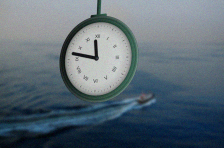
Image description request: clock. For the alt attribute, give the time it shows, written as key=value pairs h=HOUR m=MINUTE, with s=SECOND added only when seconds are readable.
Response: h=11 m=47
